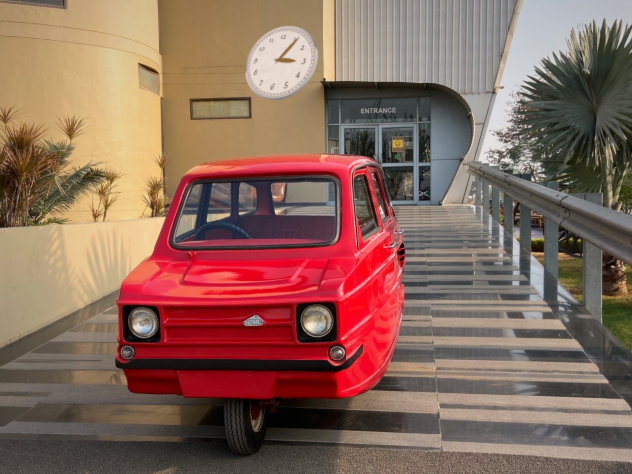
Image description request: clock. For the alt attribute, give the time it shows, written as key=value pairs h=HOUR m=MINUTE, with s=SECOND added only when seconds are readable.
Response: h=3 m=6
